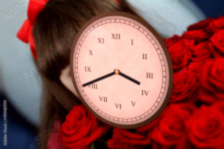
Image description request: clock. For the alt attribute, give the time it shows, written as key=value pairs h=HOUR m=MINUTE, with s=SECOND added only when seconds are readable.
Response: h=3 m=41
